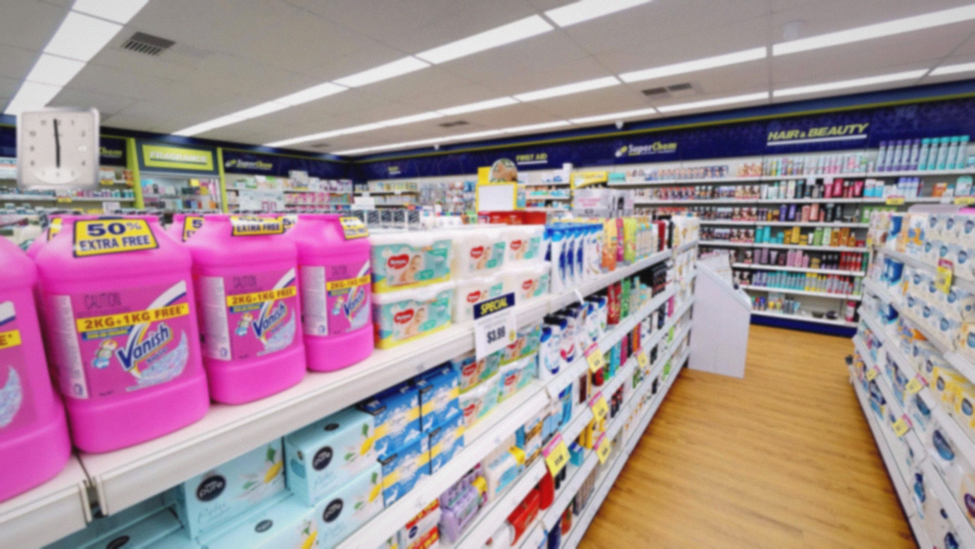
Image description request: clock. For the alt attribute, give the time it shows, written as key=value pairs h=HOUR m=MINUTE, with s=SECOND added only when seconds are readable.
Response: h=5 m=59
